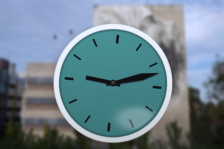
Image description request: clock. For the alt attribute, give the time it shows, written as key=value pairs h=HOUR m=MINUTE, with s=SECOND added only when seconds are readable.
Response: h=9 m=12
